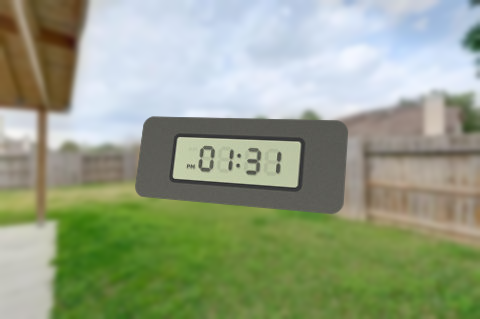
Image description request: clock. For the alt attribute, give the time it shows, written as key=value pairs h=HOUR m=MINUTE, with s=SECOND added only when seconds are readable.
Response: h=1 m=31
